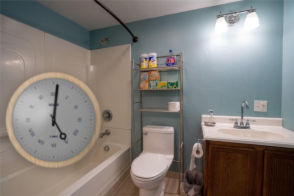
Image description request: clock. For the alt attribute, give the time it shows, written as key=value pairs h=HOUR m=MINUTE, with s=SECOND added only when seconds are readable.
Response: h=5 m=1
